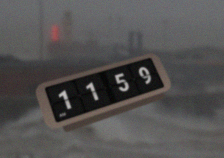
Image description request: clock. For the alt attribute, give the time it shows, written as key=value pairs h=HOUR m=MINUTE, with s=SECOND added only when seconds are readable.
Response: h=11 m=59
